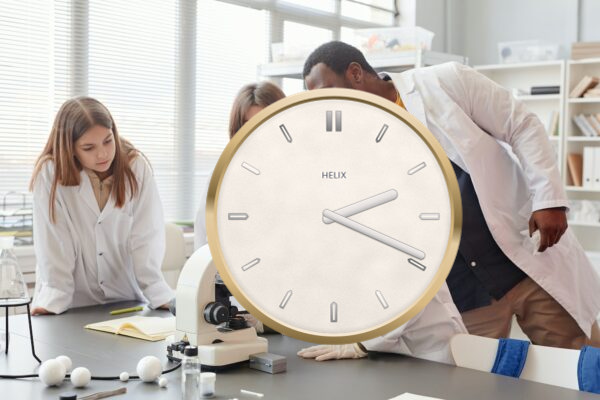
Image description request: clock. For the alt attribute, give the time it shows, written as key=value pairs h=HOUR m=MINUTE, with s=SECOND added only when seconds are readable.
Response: h=2 m=19
